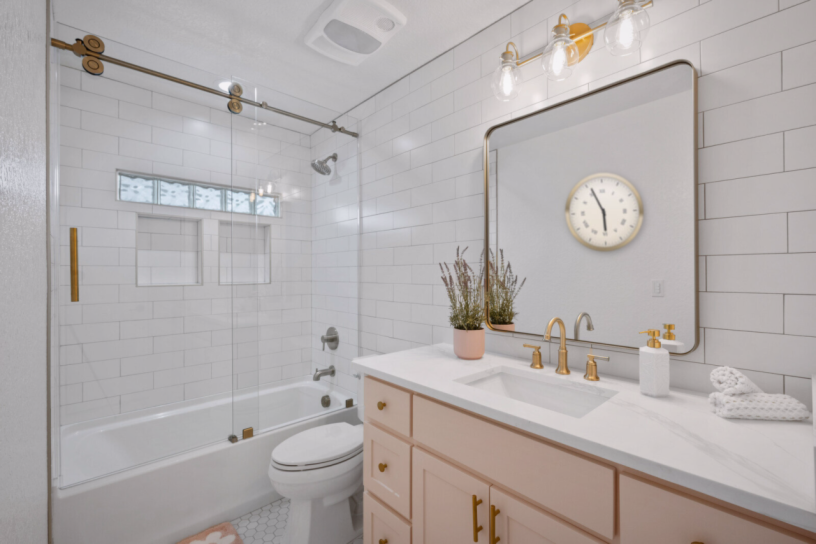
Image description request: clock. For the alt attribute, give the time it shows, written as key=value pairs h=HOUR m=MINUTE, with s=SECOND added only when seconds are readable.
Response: h=5 m=56
